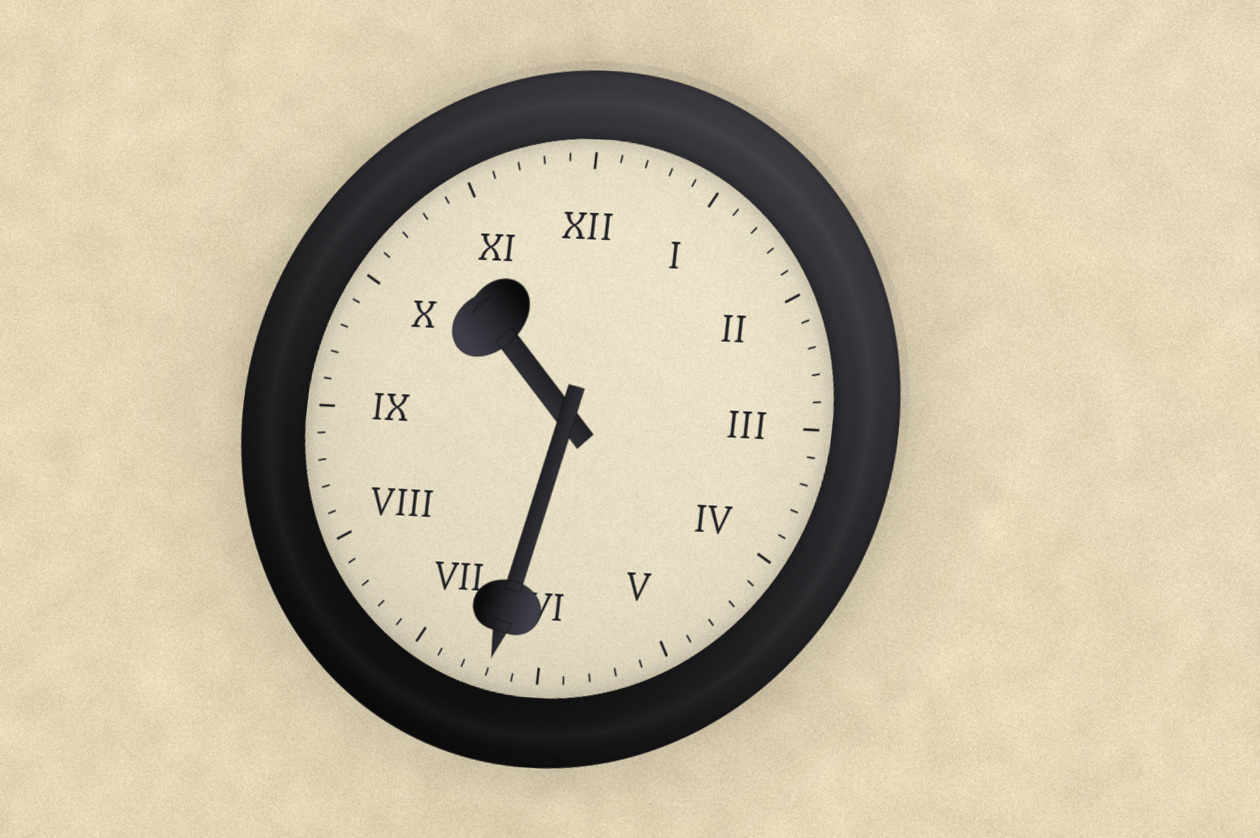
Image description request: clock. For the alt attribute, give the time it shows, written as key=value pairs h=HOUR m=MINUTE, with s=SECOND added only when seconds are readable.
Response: h=10 m=32
